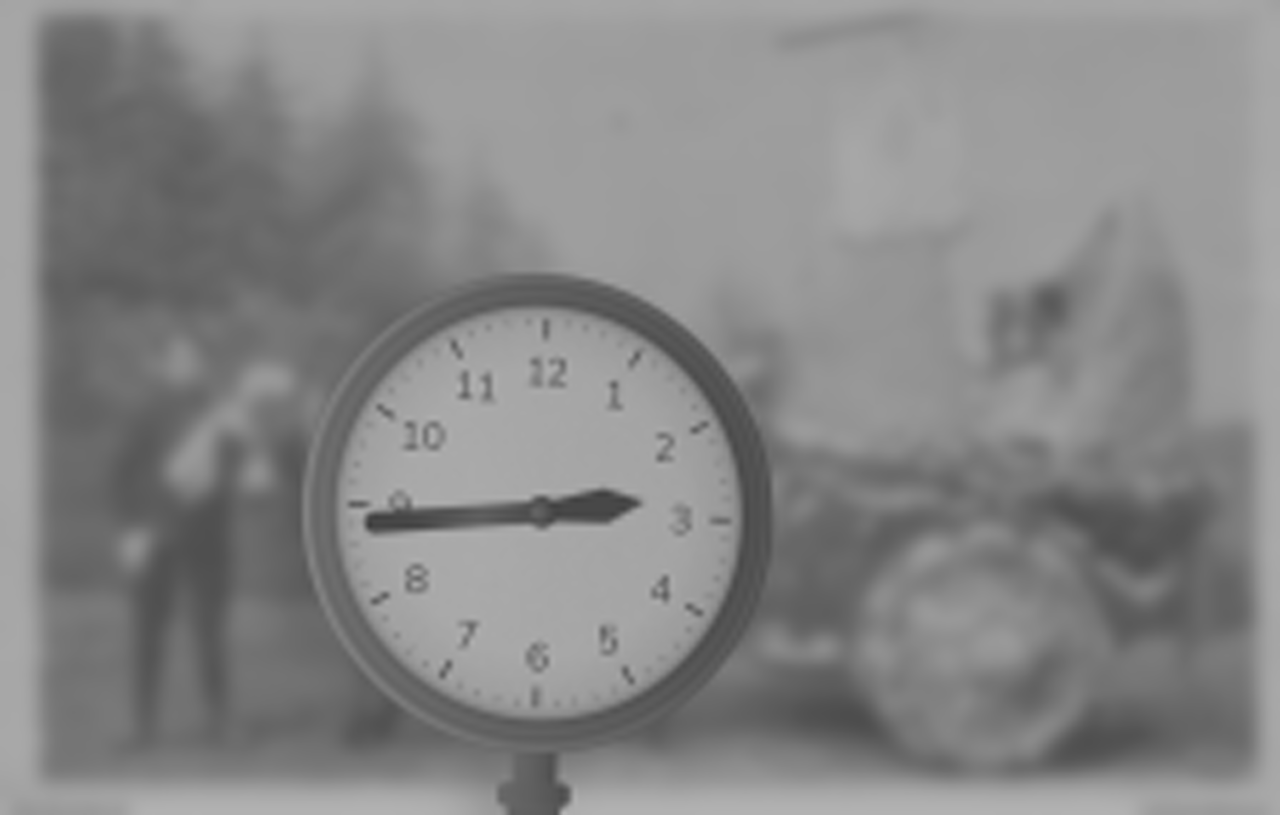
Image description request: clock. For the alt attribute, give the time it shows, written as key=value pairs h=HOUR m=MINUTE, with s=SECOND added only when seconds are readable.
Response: h=2 m=44
